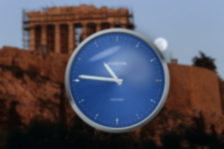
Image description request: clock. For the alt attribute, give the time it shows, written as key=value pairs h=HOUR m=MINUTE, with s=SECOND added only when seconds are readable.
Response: h=10 m=46
